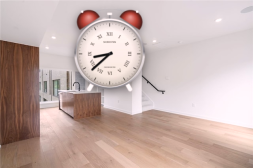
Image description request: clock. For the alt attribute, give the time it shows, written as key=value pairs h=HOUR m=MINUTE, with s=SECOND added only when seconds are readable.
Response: h=8 m=38
